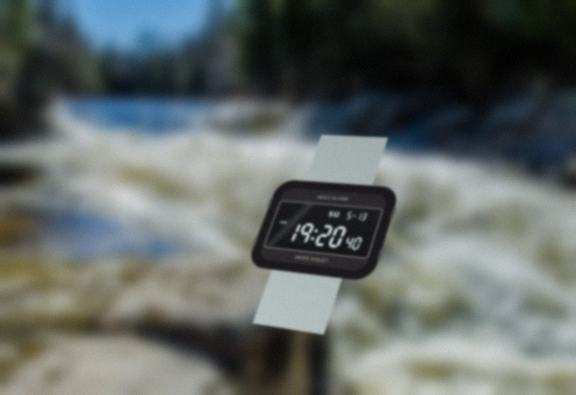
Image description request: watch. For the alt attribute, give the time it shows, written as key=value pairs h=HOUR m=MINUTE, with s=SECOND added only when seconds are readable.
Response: h=19 m=20 s=40
